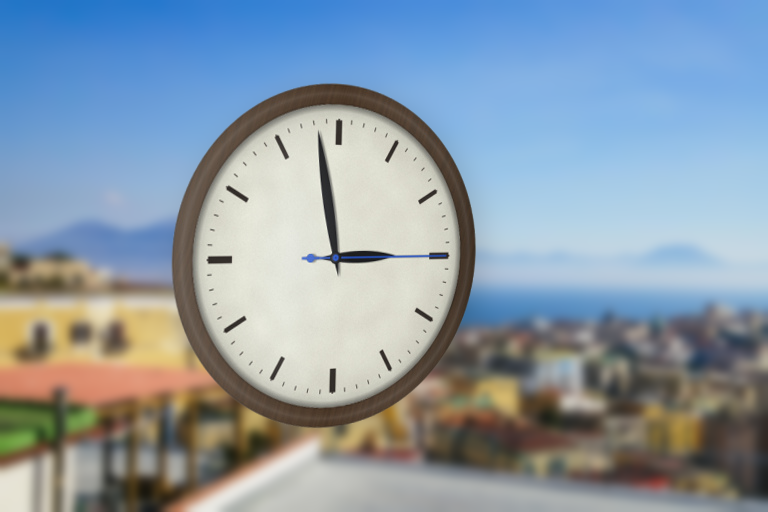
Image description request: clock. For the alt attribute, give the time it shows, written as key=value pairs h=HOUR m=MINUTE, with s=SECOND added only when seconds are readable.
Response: h=2 m=58 s=15
